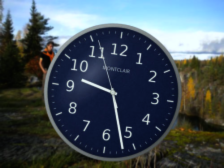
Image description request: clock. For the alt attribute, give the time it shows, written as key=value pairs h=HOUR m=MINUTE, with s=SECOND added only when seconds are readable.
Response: h=9 m=26 s=56
